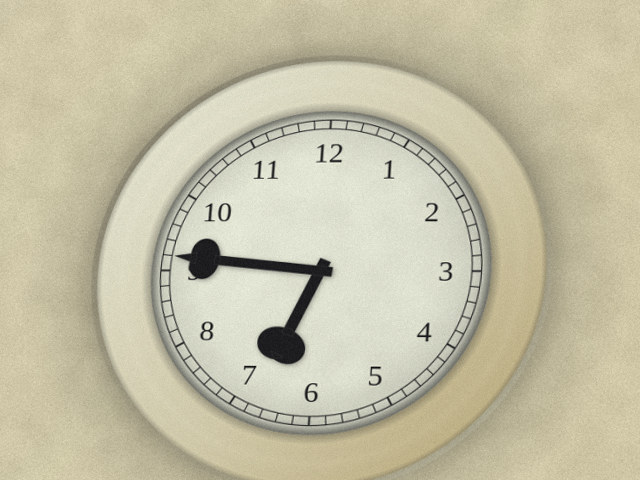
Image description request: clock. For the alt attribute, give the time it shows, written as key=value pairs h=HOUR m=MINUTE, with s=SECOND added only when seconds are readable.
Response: h=6 m=46
